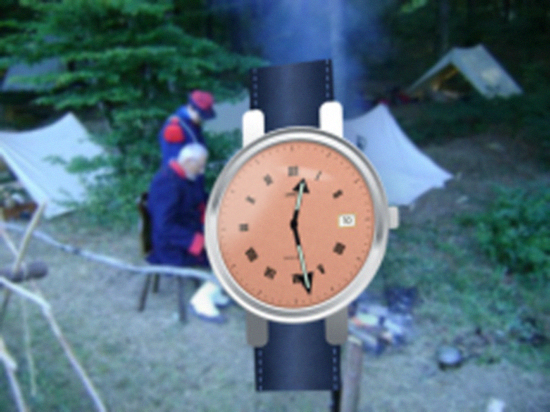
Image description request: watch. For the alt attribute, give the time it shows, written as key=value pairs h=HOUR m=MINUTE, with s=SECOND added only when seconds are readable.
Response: h=12 m=28
